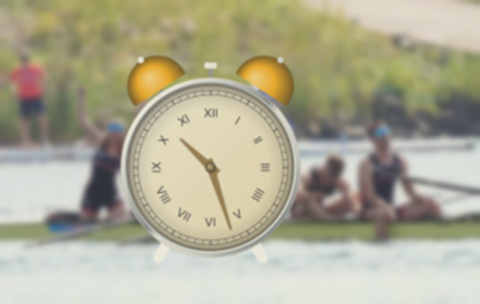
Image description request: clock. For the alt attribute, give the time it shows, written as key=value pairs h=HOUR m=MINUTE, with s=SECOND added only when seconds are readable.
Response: h=10 m=27
